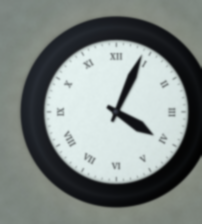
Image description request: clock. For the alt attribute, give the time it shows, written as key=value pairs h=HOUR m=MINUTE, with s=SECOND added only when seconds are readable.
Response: h=4 m=4
